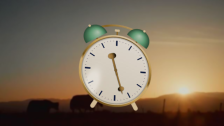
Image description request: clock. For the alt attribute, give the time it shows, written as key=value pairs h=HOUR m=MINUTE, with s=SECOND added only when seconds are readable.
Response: h=11 m=27
